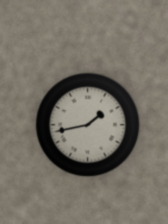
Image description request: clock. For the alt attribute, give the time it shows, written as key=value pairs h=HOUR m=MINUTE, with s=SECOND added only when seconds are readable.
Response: h=1 m=43
